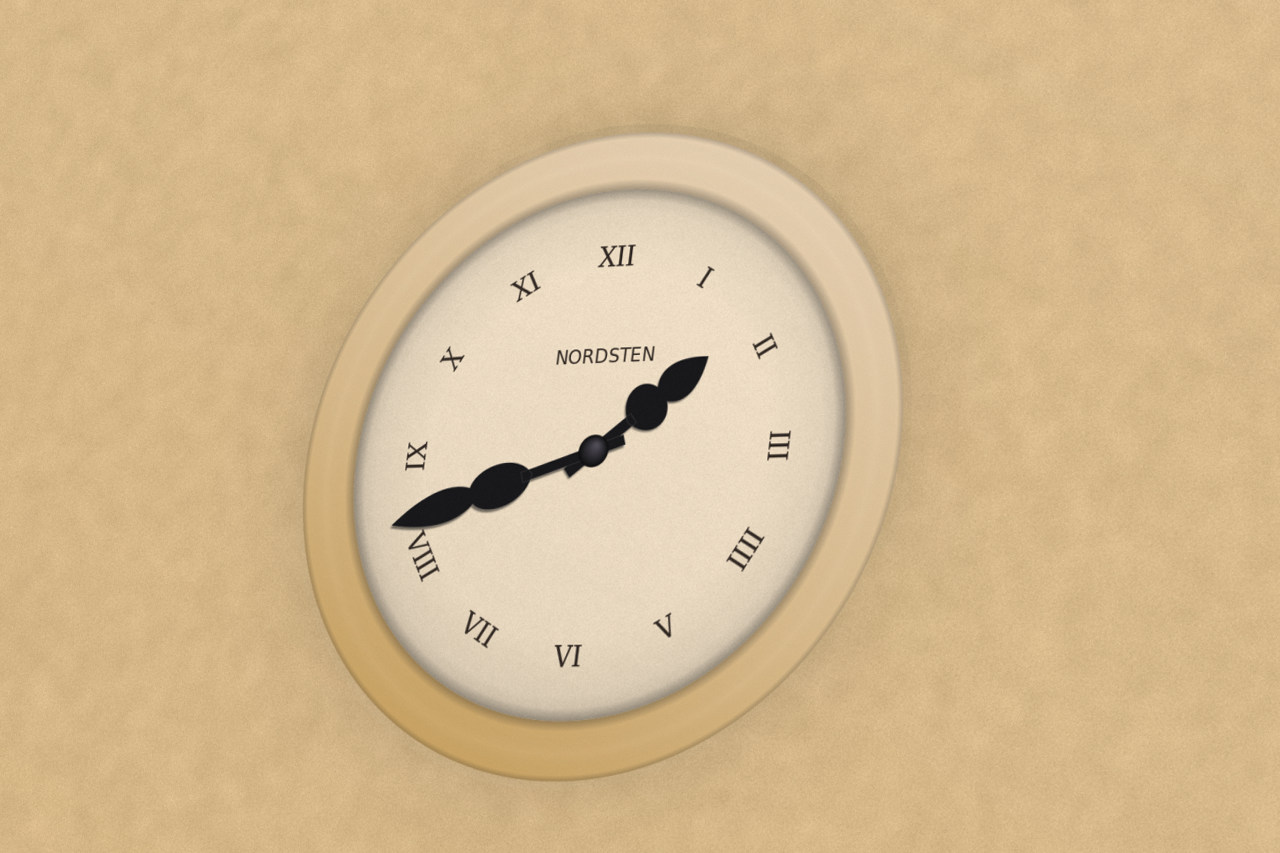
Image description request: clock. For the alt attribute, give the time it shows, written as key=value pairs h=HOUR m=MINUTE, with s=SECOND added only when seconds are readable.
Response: h=1 m=42
